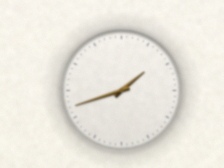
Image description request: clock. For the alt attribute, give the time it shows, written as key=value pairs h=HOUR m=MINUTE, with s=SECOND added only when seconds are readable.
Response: h=1 m=42
